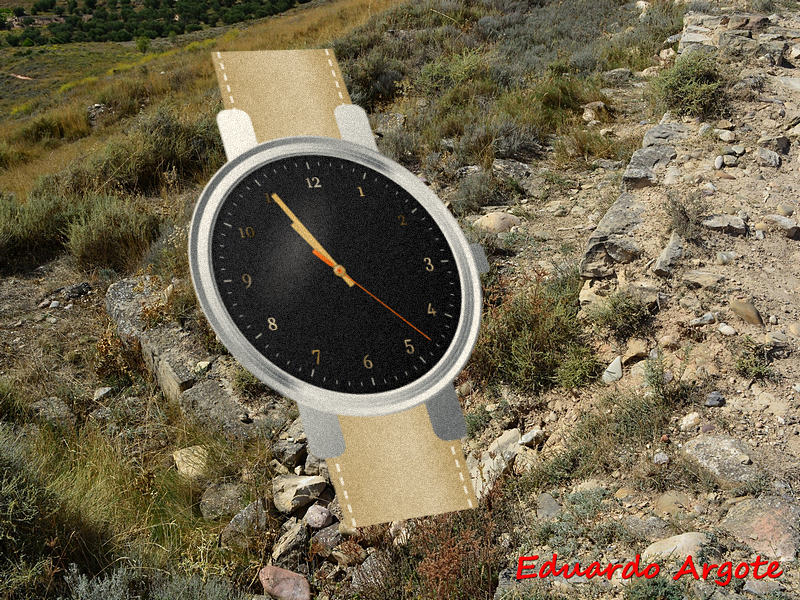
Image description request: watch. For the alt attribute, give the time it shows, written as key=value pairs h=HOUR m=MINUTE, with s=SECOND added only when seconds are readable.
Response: h=10 m=55 s=23
